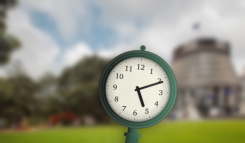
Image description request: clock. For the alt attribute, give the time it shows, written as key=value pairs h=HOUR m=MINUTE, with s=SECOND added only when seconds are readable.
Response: h=5 m=11
